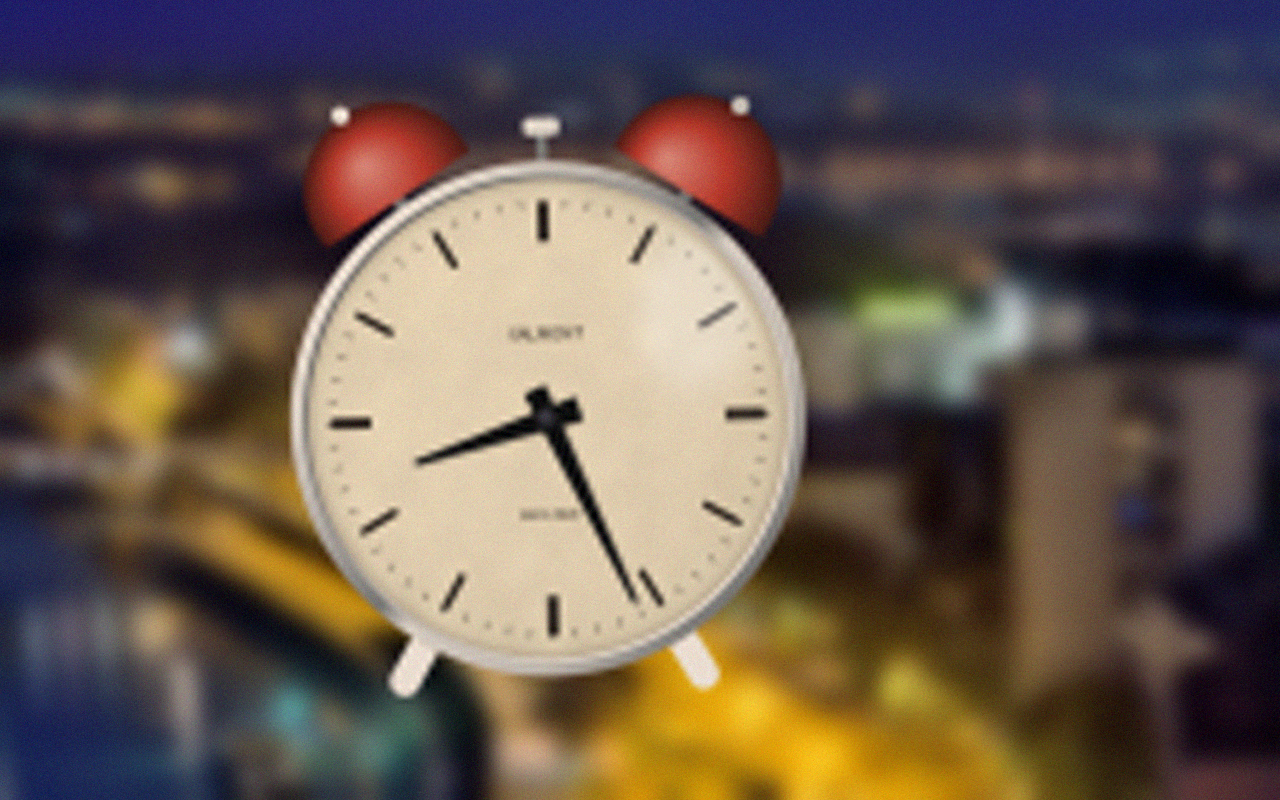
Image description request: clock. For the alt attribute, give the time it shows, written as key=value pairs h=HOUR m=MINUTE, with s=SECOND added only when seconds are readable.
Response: h=8 m=26
